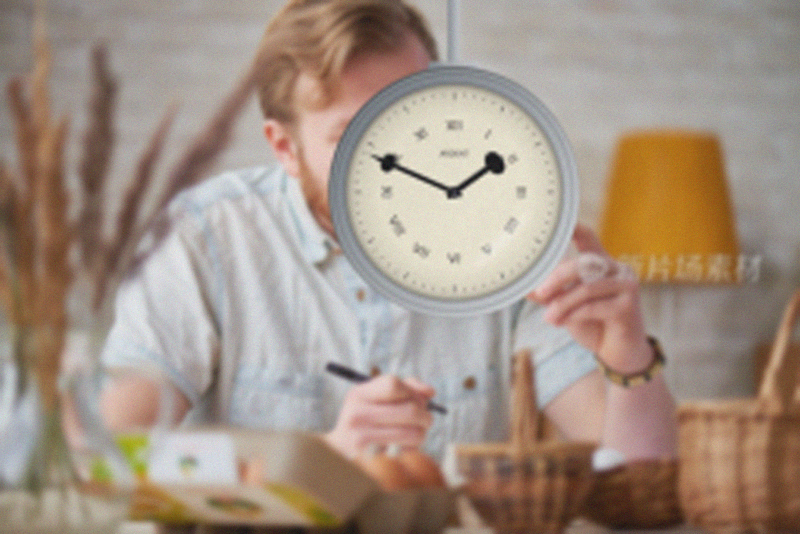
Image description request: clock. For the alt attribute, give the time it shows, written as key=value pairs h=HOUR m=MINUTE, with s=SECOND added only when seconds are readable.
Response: h=1 m=49
